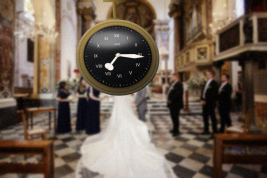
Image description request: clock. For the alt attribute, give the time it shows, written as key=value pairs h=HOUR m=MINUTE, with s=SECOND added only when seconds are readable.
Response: h=7 m=16
